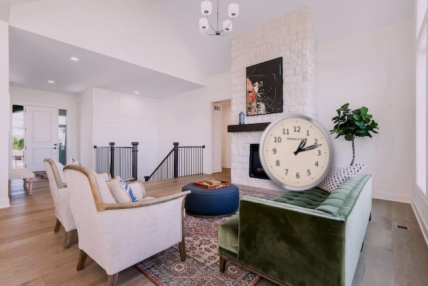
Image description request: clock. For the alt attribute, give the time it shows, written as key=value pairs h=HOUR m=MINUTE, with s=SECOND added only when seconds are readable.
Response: h=1 m=12
